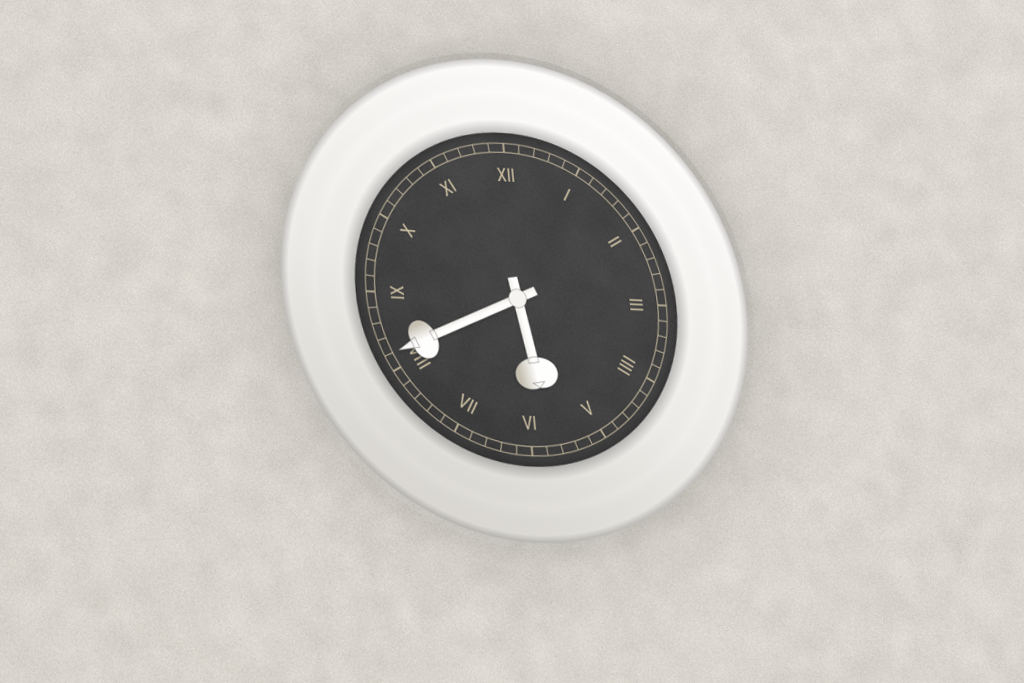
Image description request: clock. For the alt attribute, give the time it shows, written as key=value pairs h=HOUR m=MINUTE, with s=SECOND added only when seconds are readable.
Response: h=5 m=41
